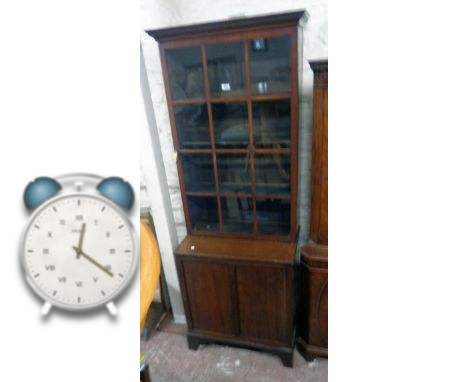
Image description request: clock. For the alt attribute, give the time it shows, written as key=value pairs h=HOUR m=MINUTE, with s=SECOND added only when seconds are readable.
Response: h=12 m=21
